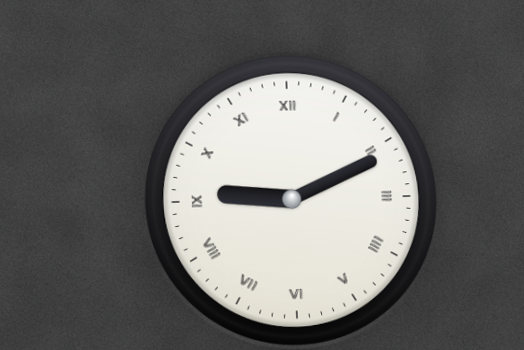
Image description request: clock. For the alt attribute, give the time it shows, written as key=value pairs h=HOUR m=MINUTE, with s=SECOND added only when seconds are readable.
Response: h=9 m=11
